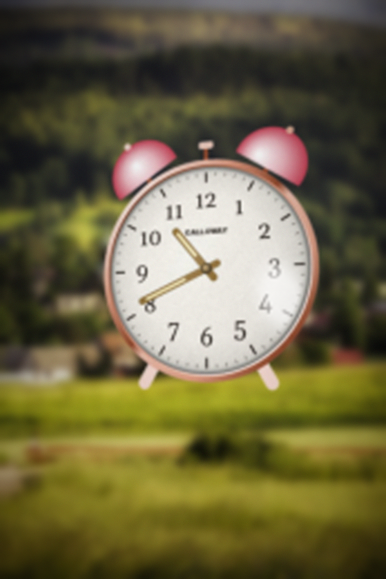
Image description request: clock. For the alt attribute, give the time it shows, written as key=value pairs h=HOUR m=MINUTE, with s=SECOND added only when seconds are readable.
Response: h=10 m=41
